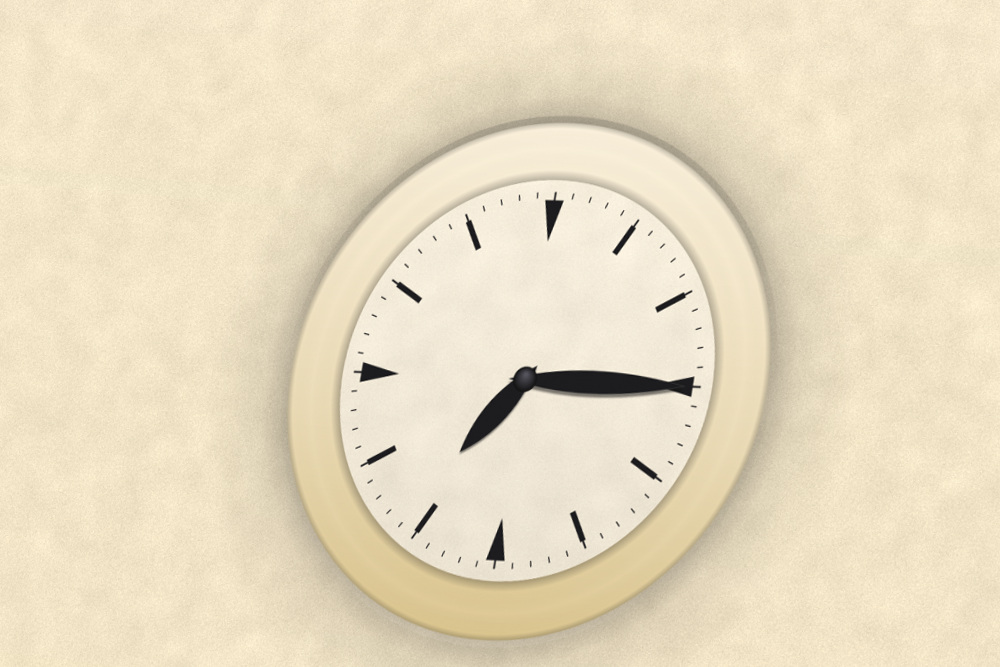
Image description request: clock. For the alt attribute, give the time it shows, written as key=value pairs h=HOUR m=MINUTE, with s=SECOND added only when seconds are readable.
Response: h=7 m=15
